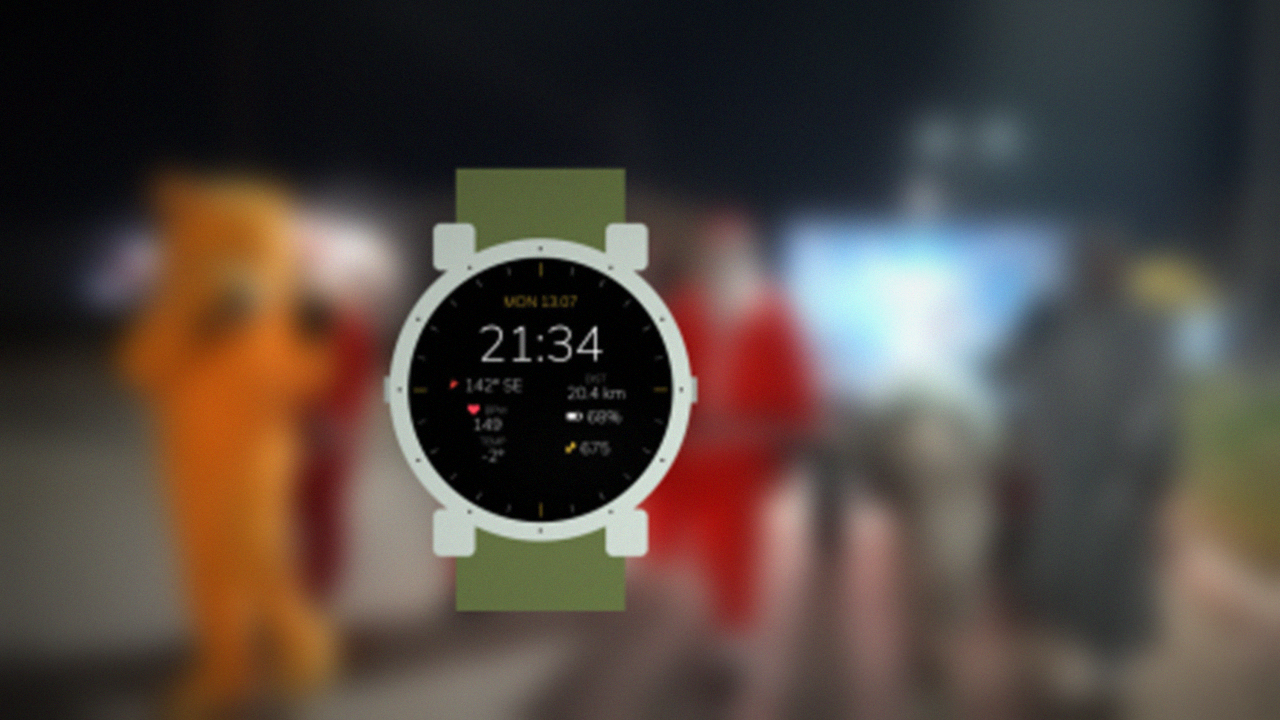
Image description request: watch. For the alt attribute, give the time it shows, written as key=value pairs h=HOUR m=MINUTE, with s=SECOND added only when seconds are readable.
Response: h=21 m=34
